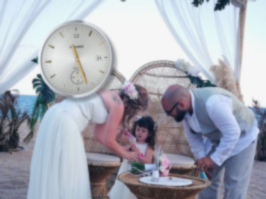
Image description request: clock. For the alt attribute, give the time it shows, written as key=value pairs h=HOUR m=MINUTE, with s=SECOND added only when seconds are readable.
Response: h=11 m=27
